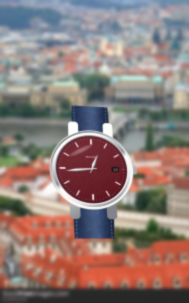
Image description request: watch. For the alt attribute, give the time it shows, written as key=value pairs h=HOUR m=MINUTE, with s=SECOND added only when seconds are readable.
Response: h=12 m=44
